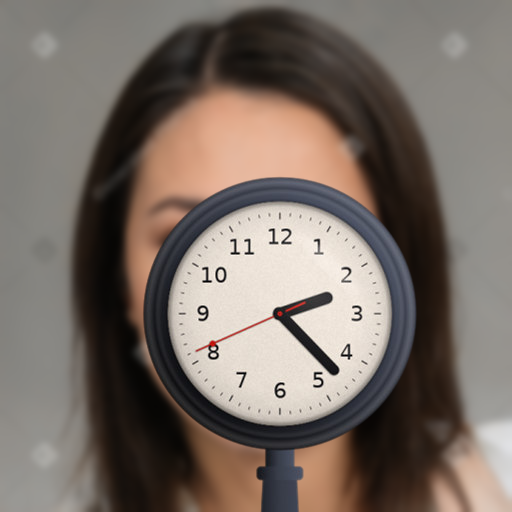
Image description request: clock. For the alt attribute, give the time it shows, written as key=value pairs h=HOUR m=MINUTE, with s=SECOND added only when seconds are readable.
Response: h=2 m=22 s=41
